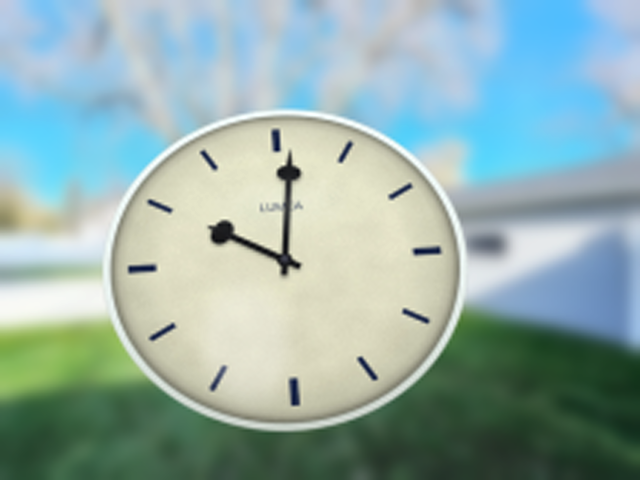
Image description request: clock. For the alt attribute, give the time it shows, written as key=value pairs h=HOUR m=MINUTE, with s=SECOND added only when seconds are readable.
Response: h=10 m=1
